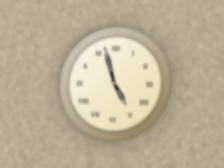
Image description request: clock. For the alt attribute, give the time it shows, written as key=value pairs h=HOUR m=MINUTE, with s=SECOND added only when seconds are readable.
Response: h=4 m=57
